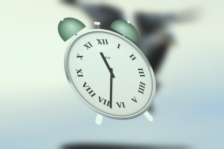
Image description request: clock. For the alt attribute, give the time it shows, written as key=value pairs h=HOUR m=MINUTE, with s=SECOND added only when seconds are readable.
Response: h=11 m=33
